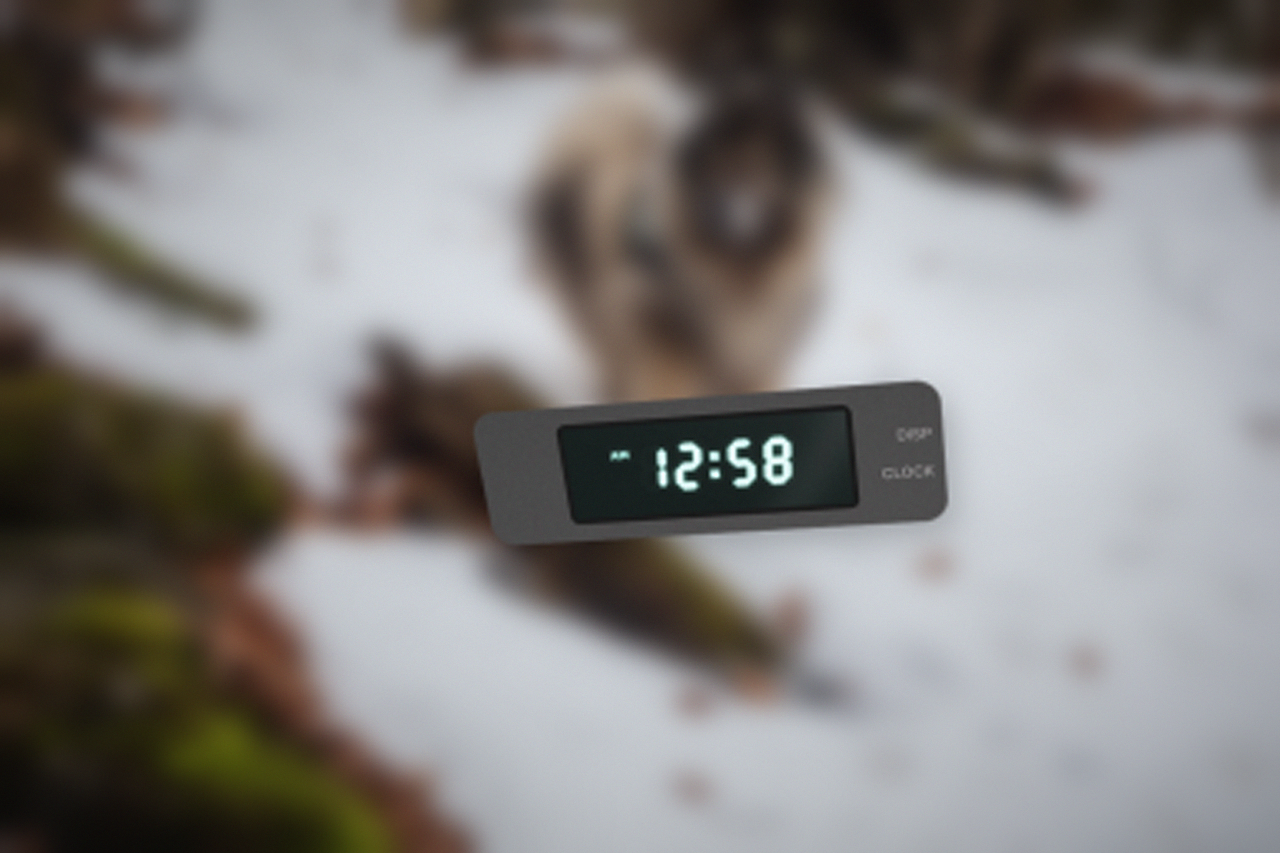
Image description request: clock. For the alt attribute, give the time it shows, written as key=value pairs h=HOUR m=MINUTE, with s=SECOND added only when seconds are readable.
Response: h=12 m=58
